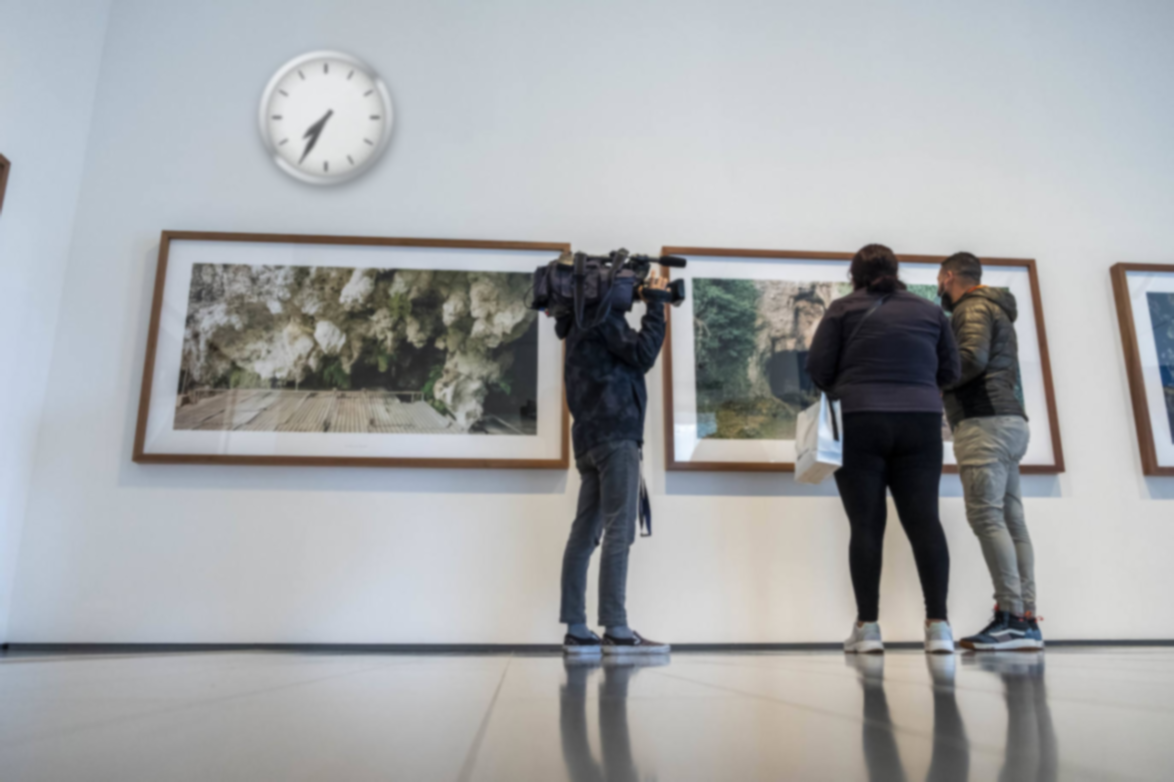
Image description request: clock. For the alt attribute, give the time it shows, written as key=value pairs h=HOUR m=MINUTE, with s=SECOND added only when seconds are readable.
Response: h=7 m=35
